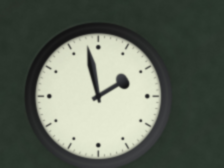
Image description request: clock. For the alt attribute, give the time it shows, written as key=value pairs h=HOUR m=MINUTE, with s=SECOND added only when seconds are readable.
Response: h=1 m=58
